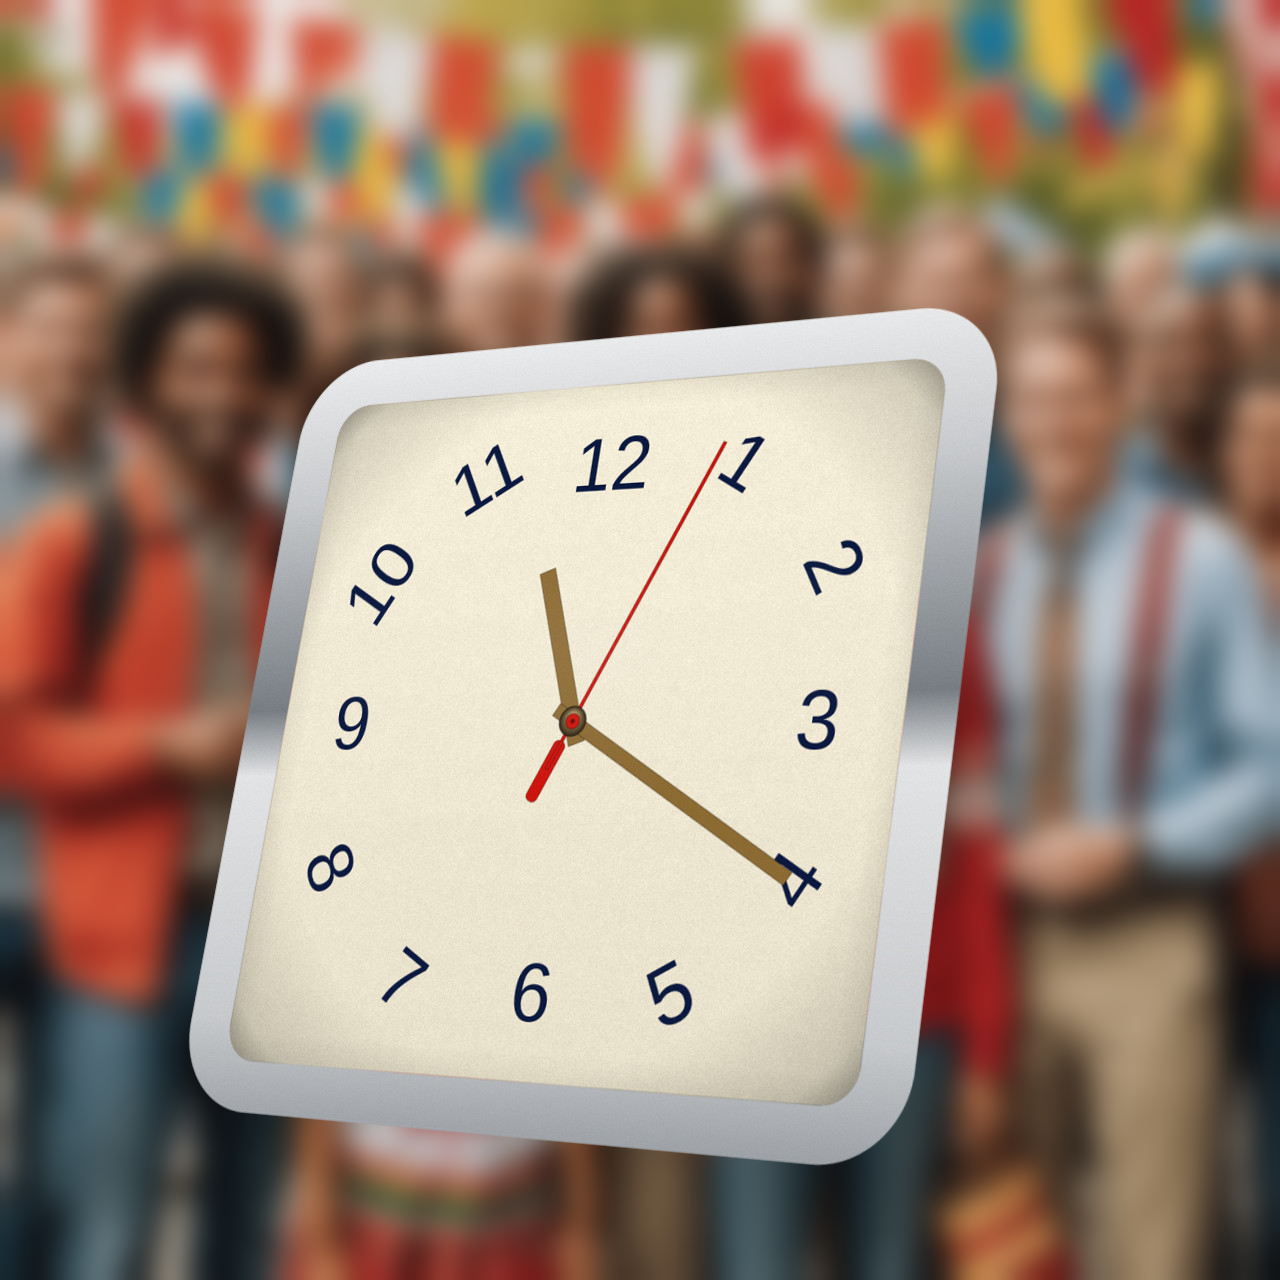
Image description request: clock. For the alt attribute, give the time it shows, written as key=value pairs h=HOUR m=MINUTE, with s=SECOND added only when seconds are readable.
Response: h=11 m=20 s=4
